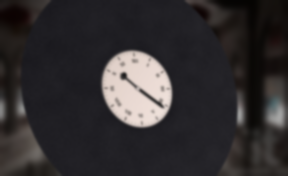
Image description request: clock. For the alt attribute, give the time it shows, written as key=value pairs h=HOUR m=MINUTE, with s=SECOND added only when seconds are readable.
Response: h=10 m=21
